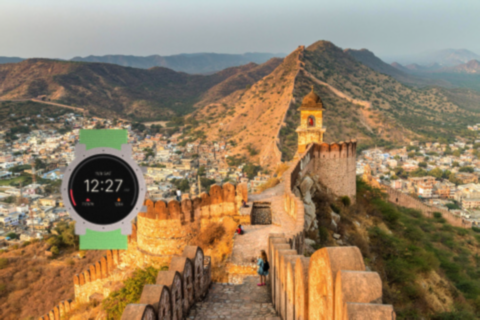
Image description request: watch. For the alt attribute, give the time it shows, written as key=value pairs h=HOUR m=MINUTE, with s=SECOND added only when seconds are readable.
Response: h=12 m=27
